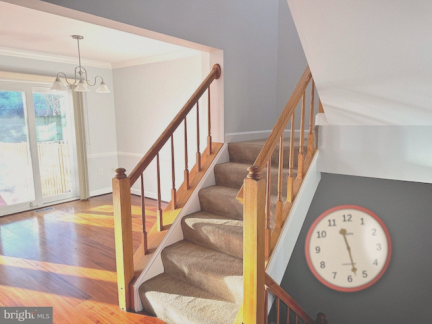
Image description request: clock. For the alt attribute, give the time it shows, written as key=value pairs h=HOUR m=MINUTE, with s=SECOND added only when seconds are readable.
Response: h=11 m=28
